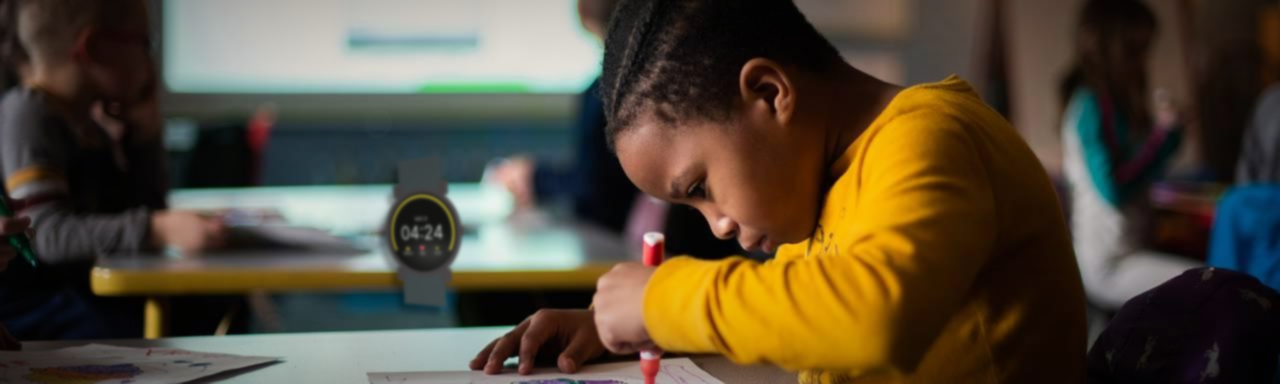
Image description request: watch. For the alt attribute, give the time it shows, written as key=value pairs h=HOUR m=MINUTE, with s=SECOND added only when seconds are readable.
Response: h=4 m=24
